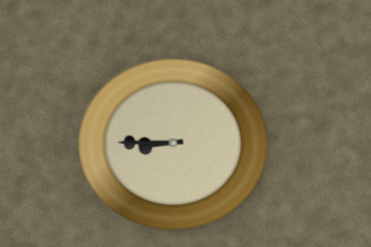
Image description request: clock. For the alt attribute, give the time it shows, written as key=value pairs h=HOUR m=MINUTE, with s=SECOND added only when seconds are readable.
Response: h=8 m=45
